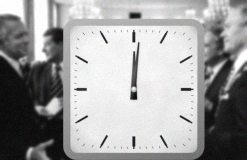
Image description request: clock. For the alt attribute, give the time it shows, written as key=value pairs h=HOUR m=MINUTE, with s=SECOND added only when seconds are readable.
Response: h=12 m=1
